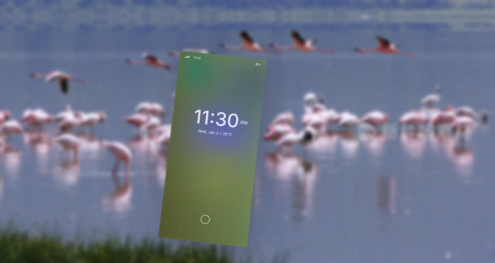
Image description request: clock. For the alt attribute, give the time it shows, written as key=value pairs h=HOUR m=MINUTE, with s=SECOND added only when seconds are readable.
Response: h=11 m=30
